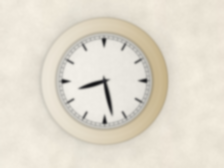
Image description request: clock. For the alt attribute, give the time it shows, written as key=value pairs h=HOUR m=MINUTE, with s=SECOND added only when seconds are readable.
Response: h=8 m=28
